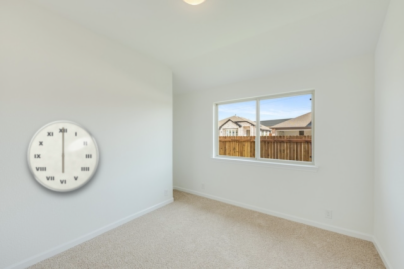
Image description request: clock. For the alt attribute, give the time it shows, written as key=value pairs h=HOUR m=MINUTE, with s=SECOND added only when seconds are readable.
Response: h=6 m=0
